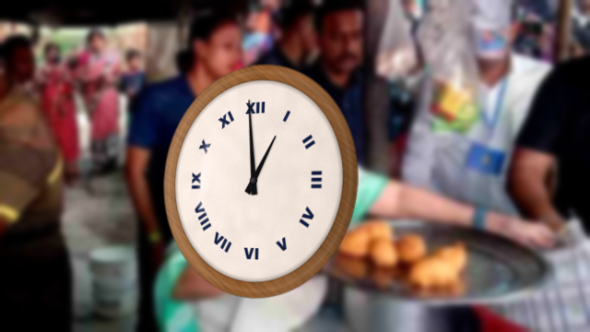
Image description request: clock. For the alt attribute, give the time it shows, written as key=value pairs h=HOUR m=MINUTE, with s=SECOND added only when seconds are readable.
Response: h=12 m=59
